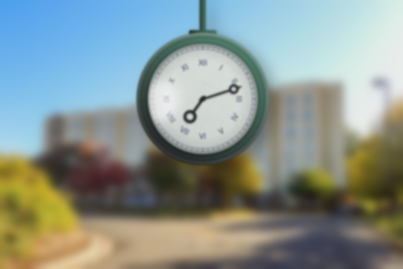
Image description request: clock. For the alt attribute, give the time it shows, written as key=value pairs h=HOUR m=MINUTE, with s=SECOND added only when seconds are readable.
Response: h=7 m=12
